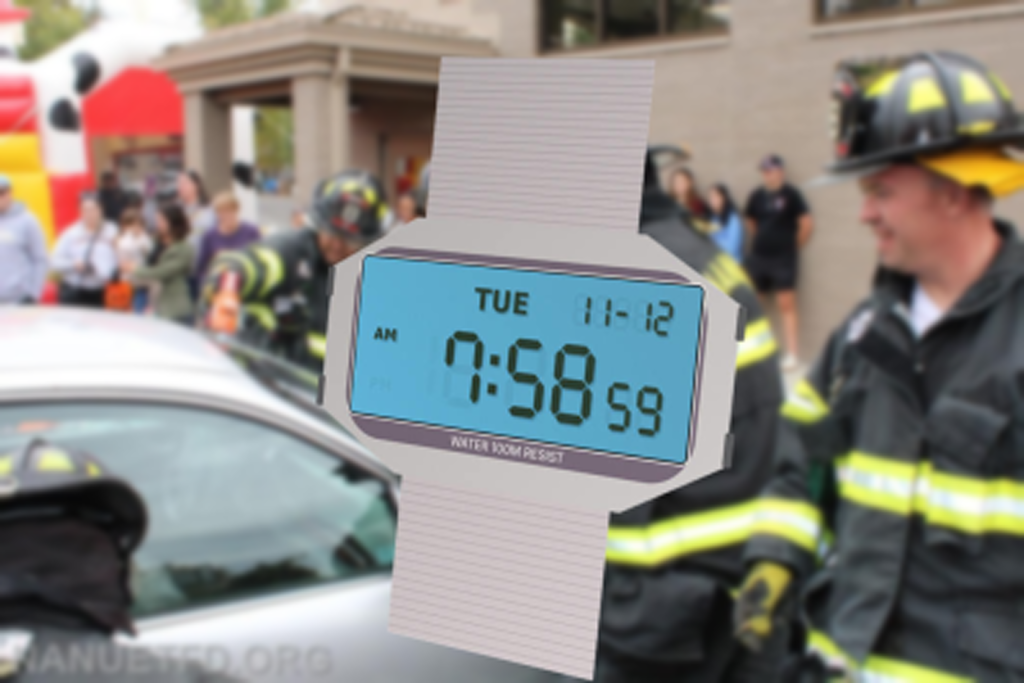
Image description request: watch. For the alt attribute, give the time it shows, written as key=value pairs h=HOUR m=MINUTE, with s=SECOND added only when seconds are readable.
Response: h=7 m=58 s=59
